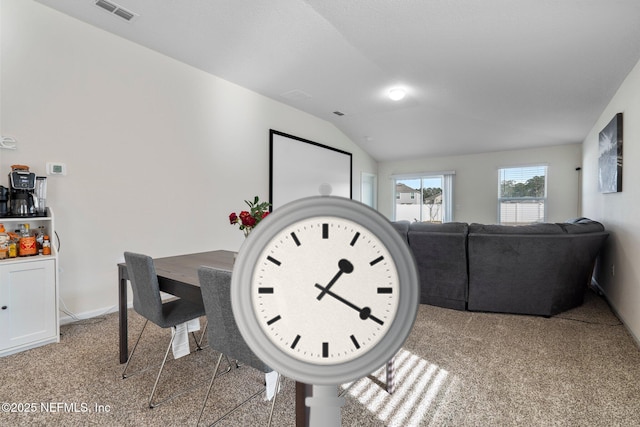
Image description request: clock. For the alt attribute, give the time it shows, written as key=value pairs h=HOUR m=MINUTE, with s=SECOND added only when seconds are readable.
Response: h=1 m=20
